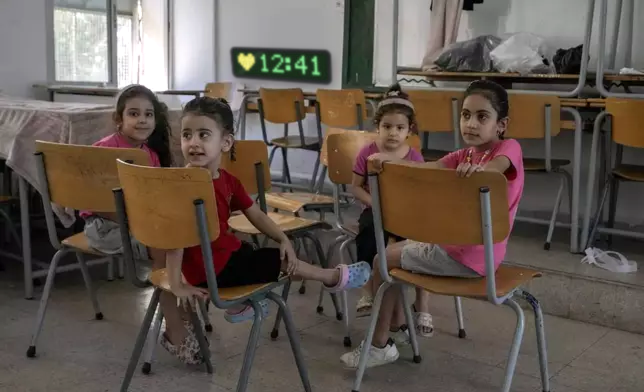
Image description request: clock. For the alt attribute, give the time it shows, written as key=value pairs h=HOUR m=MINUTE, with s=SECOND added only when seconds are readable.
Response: h=12 m=41
